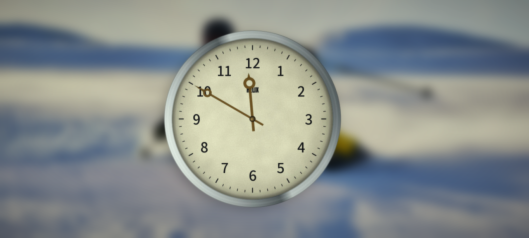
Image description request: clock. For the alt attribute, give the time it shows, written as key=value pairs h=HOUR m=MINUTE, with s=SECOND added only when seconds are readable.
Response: h=11 m=50
